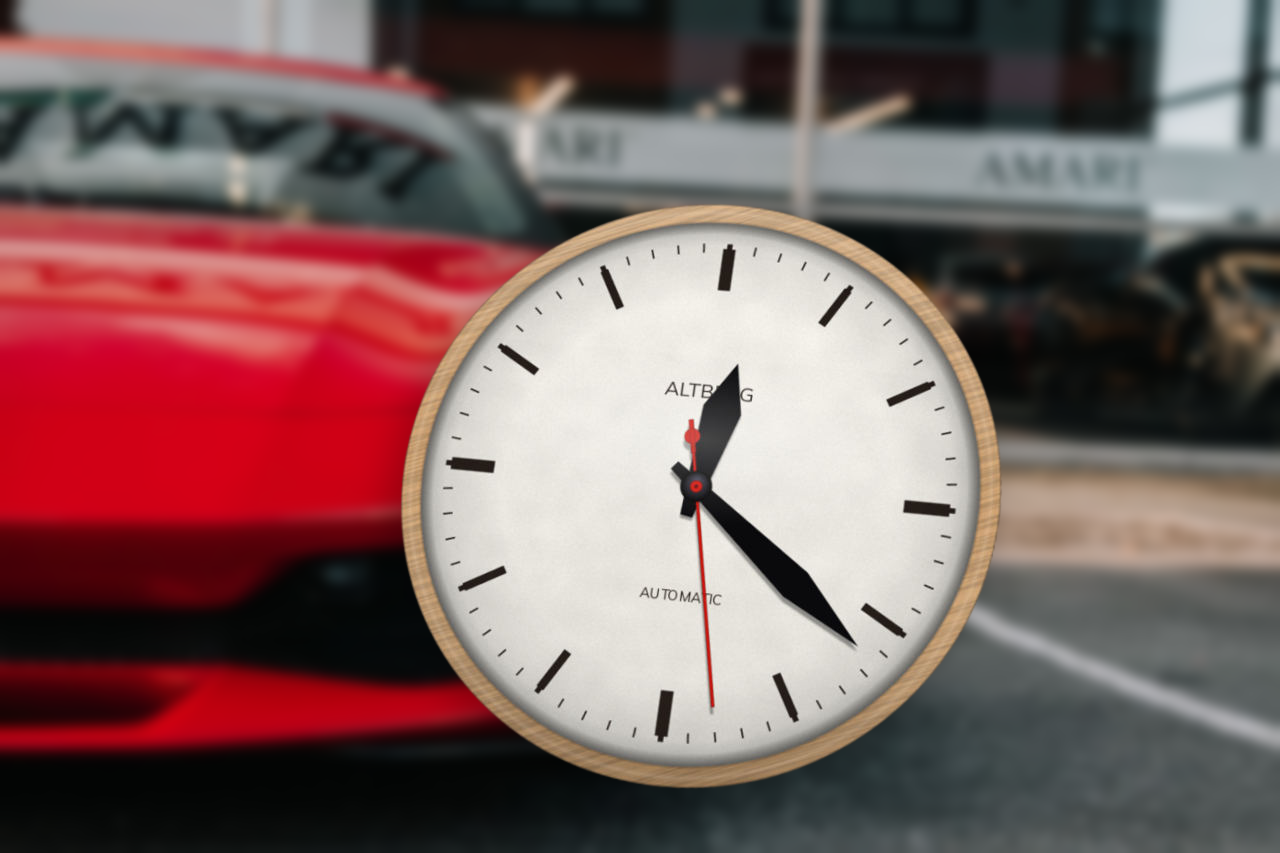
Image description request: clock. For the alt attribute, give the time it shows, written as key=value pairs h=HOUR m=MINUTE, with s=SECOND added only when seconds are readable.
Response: h=12 m=21 s=28
